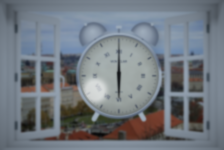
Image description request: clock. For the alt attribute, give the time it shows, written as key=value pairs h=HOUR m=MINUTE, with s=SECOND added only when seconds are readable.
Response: h=6 m=0
